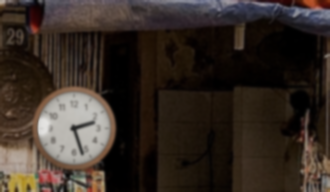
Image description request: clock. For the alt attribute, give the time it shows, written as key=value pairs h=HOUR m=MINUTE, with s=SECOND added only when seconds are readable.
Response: h=2 m=27
